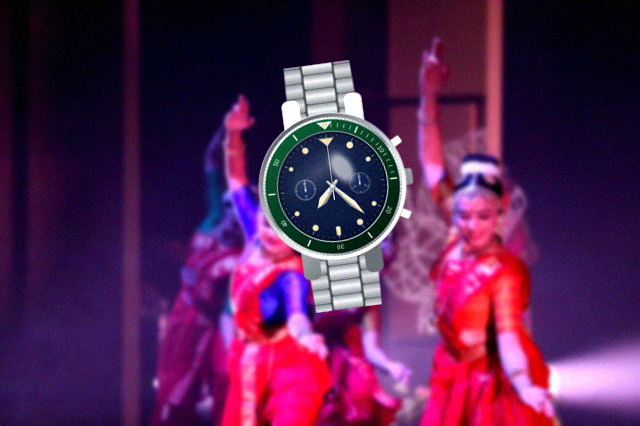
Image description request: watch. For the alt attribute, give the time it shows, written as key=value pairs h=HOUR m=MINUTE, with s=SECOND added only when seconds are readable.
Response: h=7 m=23
